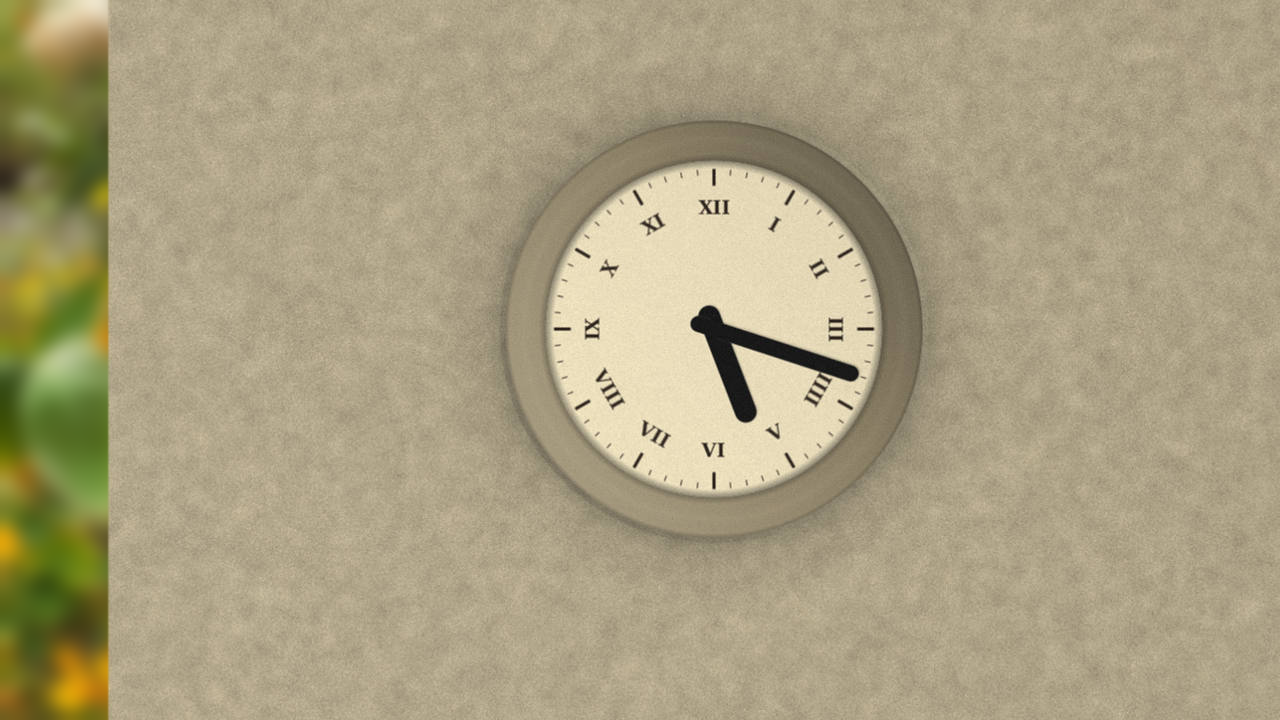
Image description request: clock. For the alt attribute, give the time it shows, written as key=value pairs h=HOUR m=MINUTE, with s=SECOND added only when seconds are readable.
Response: h=5 m=18
